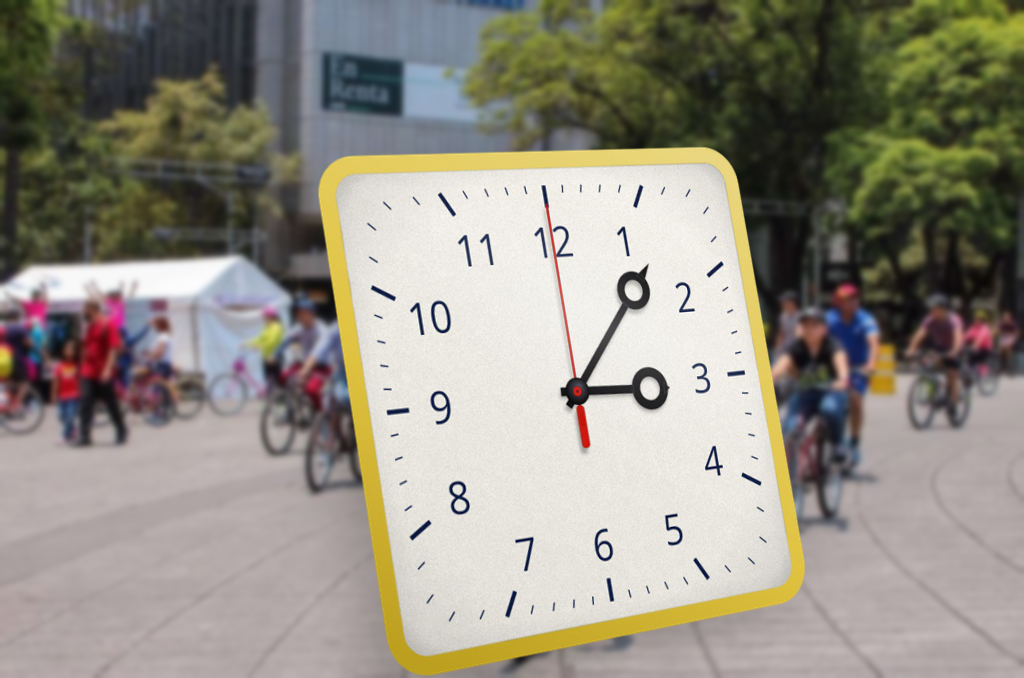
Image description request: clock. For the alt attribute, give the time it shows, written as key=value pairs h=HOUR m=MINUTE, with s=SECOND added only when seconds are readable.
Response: h=3 m=7 s=0
